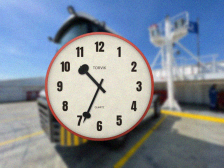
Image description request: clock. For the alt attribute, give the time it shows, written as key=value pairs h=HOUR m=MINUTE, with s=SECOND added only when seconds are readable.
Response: h=10 m=34
